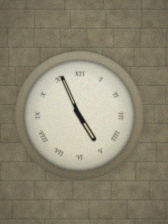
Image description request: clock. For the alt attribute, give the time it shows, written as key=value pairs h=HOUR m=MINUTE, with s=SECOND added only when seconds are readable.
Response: h=4 m=56
